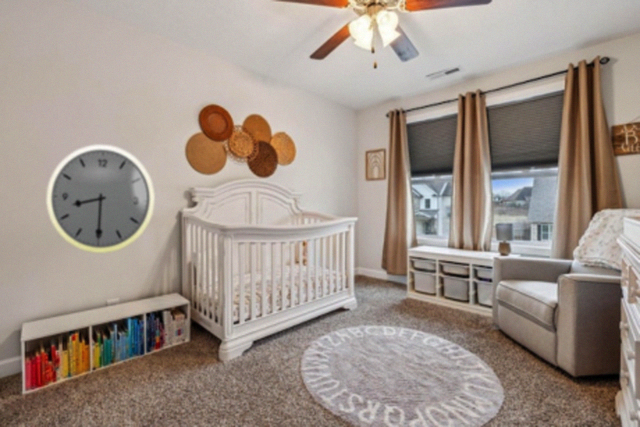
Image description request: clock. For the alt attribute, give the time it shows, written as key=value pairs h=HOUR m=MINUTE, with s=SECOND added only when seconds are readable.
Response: h=8 m=30
